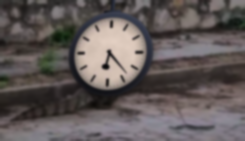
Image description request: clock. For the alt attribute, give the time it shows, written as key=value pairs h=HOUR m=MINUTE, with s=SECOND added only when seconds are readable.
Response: h=6 m=23
